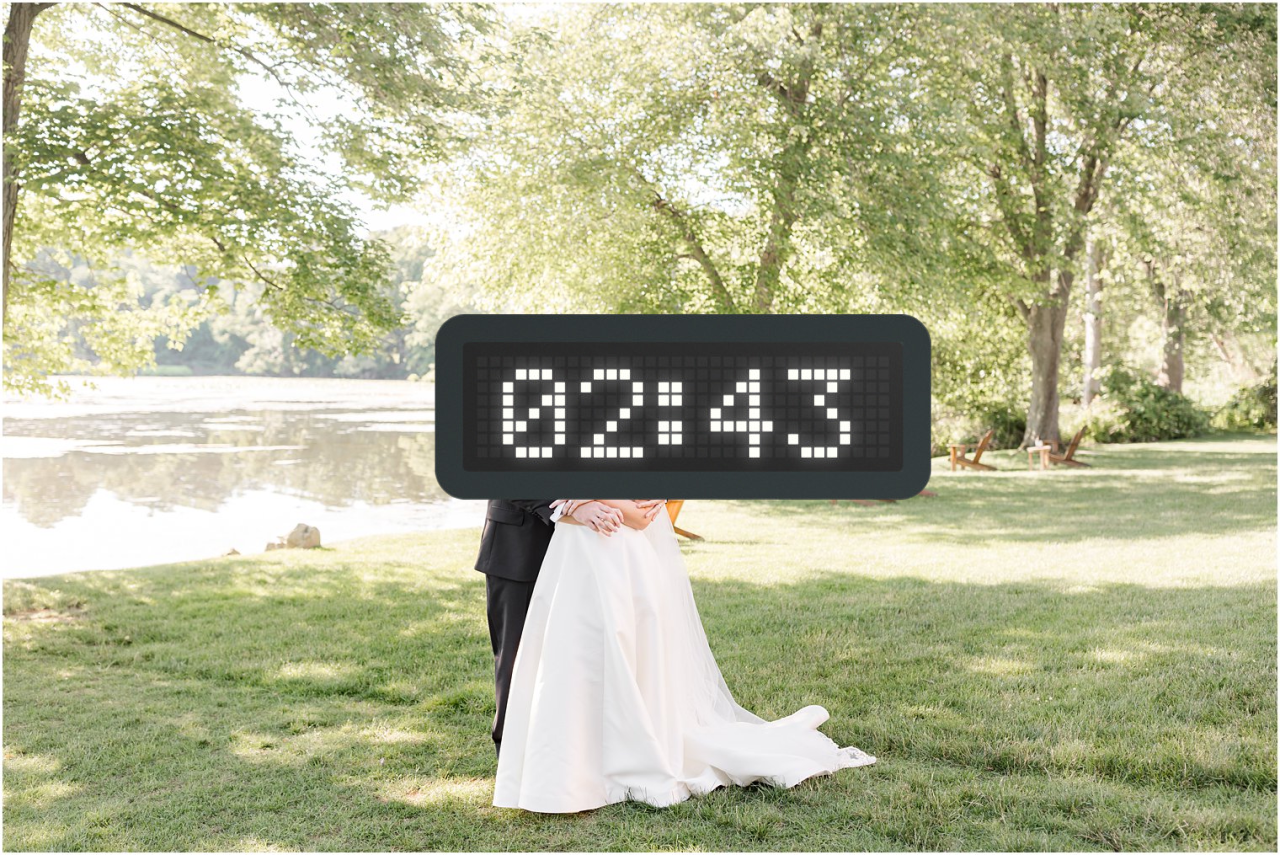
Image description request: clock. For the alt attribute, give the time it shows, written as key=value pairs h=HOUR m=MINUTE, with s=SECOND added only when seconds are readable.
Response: h=2 m=43
